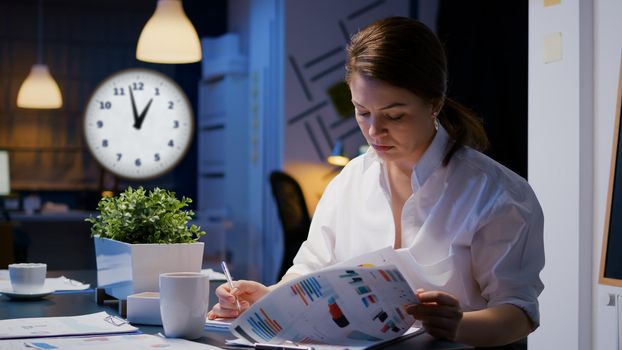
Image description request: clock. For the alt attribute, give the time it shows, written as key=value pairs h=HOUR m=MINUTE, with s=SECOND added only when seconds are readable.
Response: h=12 m=58
